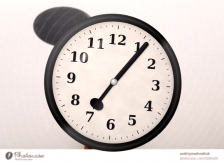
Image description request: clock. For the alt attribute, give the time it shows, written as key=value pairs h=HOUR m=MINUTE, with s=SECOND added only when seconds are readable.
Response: h=7 m=6
